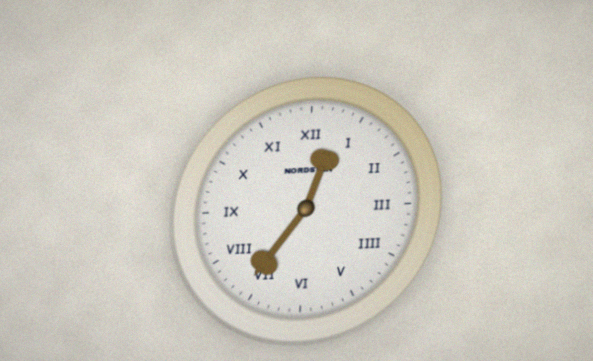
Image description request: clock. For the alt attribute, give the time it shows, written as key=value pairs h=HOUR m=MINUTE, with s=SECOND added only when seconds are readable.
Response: h=12 m=36
